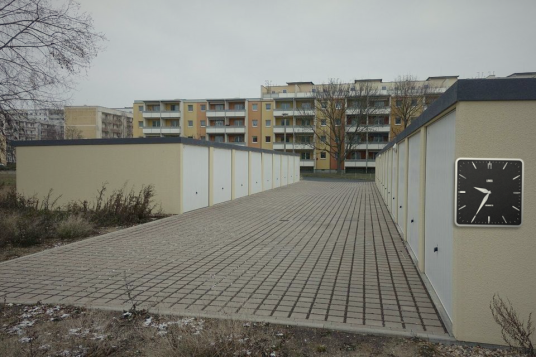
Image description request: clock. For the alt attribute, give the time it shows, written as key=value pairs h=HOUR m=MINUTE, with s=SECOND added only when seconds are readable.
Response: h=9 m=35
